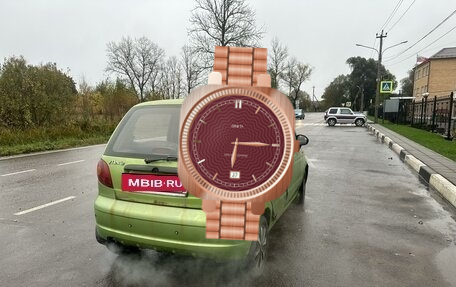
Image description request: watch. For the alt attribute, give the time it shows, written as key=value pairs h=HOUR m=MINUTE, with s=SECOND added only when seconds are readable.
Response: h=6 m=15
